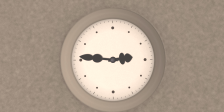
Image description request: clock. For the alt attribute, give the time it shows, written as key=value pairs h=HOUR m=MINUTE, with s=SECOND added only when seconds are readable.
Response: h=2 m=46
